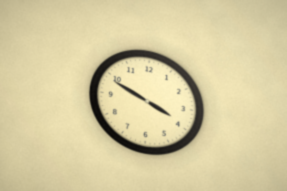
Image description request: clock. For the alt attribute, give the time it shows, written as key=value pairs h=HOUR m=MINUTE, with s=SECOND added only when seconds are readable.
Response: h=3 m=49
